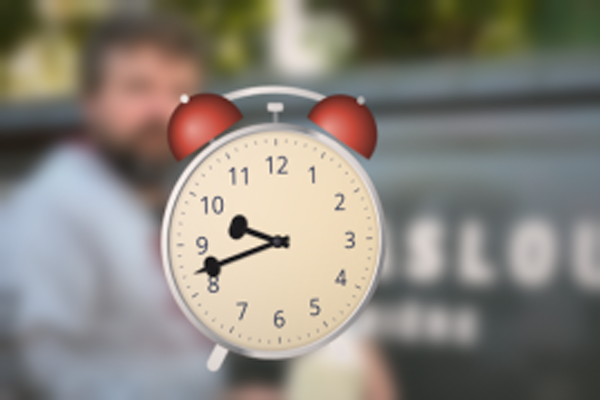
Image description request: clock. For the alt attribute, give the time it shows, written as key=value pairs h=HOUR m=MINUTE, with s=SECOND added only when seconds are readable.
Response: h=9 m=42
